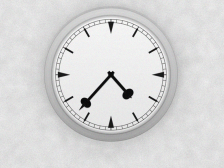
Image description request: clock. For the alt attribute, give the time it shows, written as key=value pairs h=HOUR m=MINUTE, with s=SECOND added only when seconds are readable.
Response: h=4 m=37
